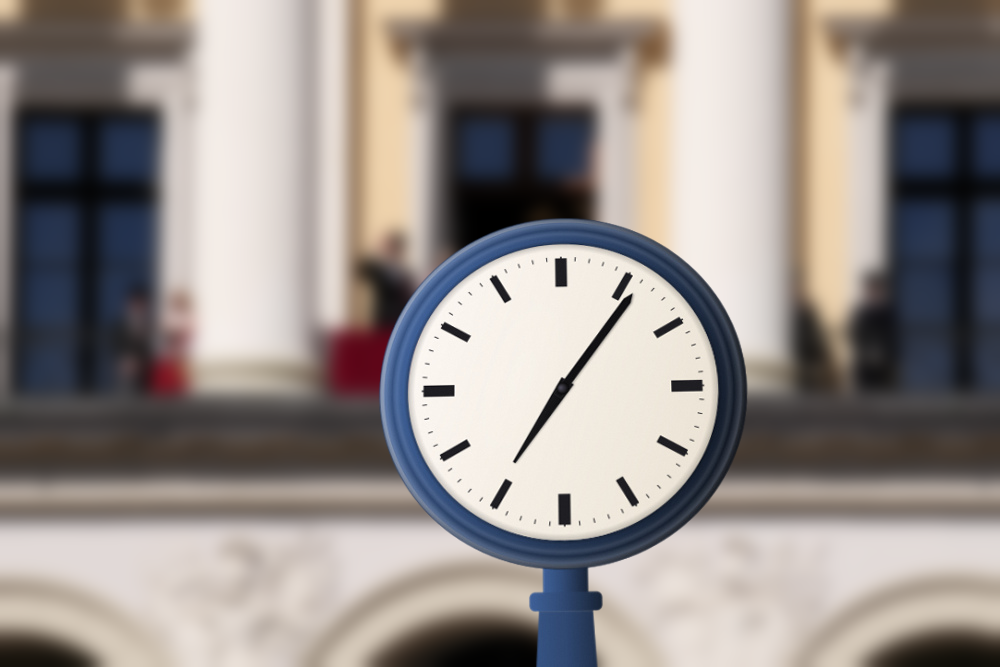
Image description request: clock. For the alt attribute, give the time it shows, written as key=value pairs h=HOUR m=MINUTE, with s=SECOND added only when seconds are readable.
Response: h=7 m=6
